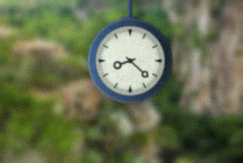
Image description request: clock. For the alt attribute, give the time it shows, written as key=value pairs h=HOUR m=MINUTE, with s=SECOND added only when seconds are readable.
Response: h=8 m=22
